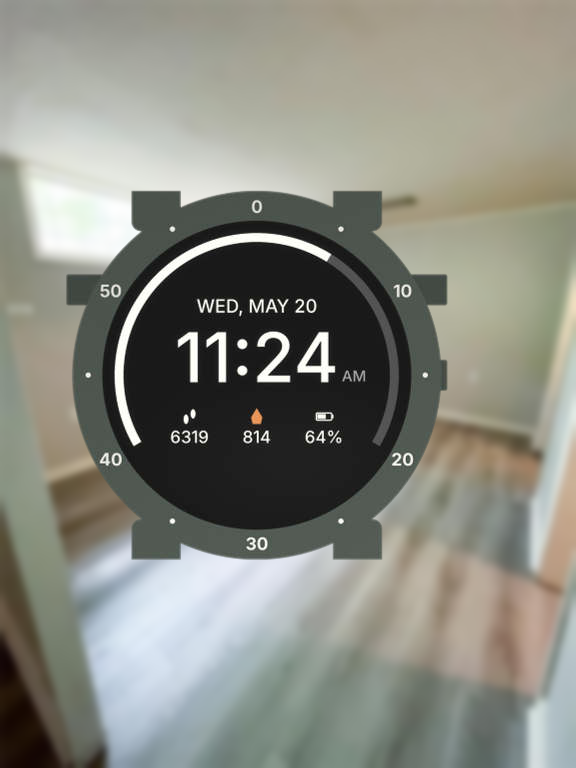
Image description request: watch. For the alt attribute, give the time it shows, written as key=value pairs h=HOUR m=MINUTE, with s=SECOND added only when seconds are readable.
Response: h=11 m=24
